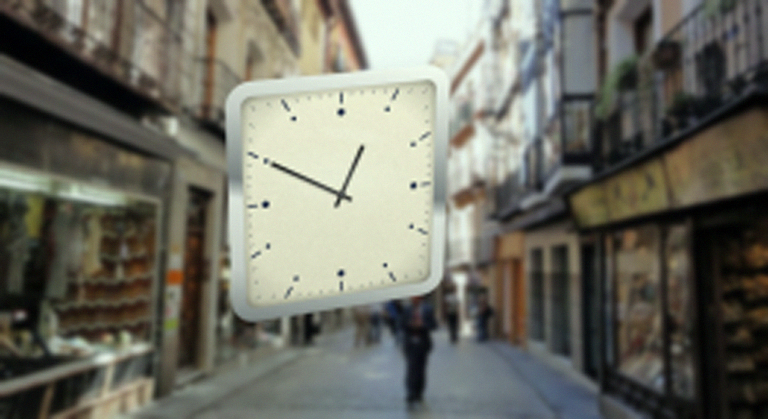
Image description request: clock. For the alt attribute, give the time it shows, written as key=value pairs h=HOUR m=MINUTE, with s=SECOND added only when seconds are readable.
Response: h=12 m=50
